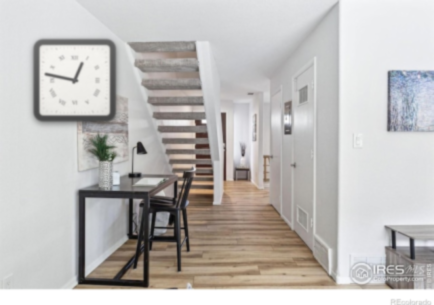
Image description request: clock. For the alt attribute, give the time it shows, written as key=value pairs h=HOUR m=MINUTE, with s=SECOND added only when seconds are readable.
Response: h=12 m=47
